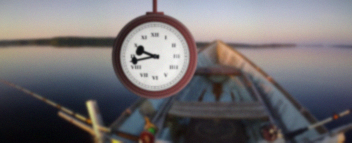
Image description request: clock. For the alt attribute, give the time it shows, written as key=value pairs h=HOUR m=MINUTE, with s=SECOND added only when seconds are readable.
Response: h=9 m=43
